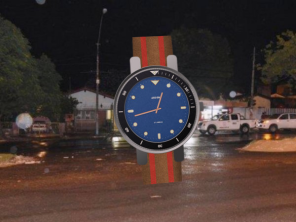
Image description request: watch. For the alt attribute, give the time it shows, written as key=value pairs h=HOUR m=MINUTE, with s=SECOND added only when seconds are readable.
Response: h=12 m=43
